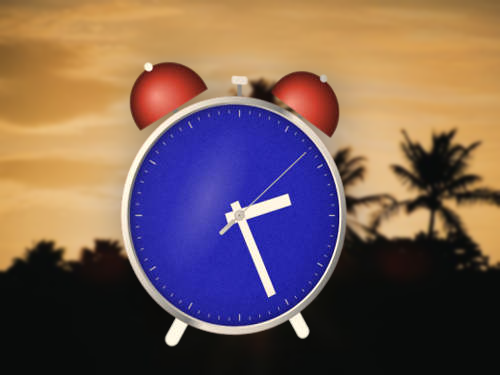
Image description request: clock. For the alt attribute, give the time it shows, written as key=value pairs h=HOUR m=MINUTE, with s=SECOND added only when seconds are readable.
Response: h=2 m=26 s=8
